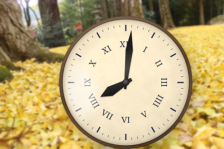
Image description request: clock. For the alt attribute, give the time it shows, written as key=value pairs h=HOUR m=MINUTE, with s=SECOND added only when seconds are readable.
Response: h=8 m=1
